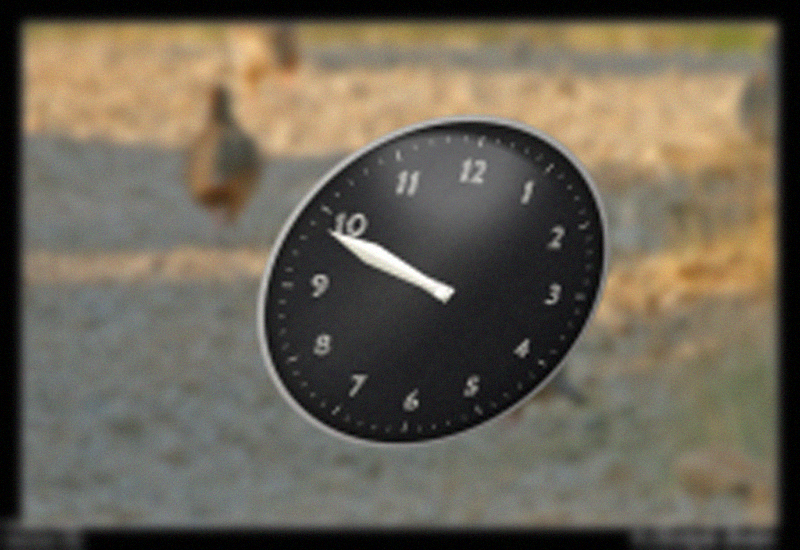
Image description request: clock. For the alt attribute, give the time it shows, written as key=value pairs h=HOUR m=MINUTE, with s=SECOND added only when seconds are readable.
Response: h=9 m=49
